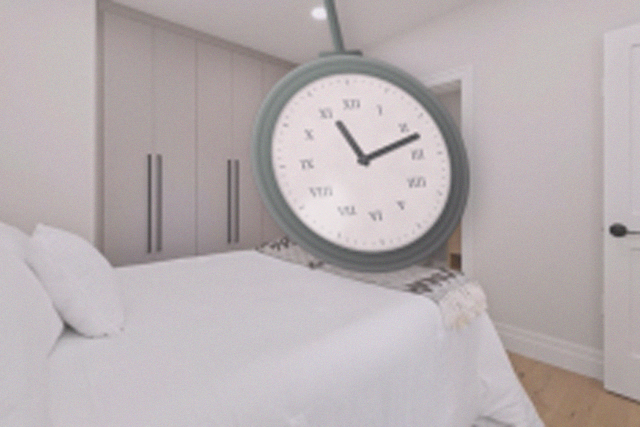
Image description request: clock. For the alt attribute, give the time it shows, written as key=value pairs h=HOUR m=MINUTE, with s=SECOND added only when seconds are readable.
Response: h=11 m=12
